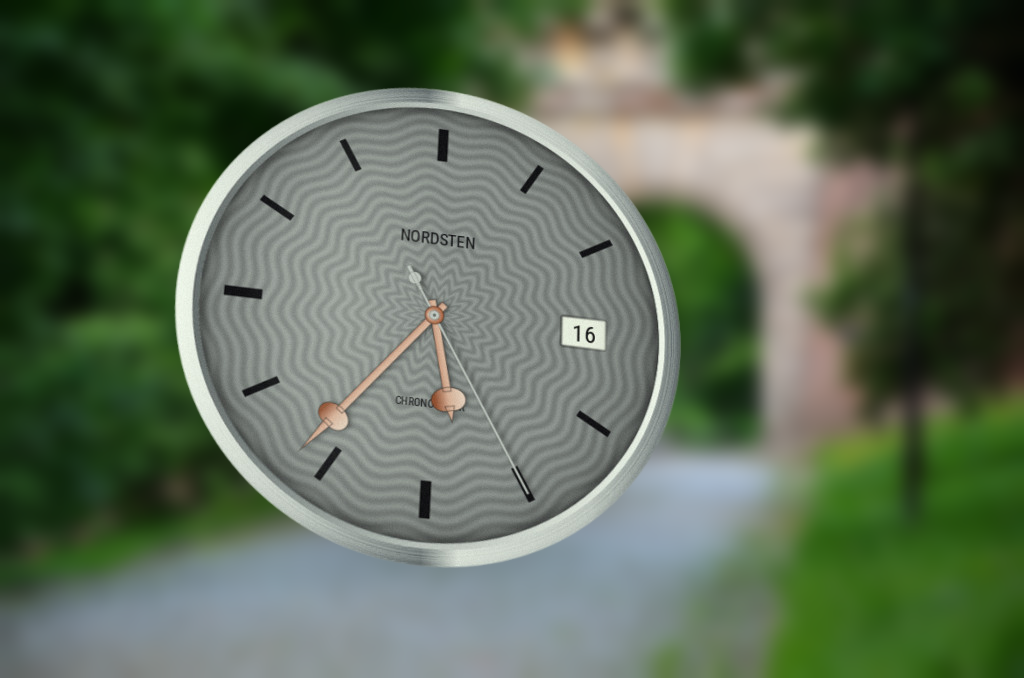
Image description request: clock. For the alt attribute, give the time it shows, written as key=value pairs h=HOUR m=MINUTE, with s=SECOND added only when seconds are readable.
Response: h=5 m=36 s=25
